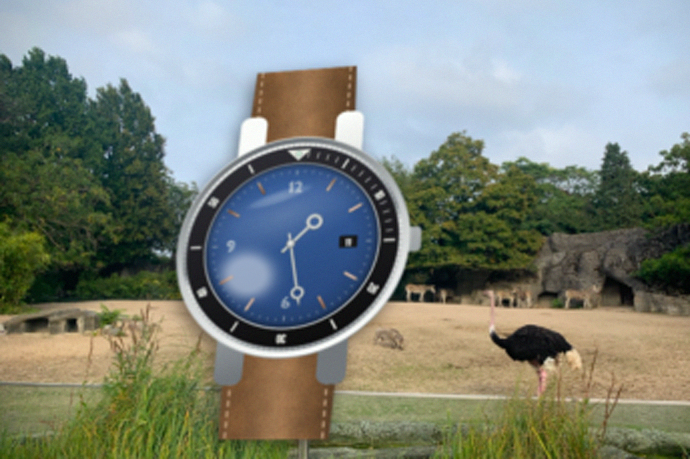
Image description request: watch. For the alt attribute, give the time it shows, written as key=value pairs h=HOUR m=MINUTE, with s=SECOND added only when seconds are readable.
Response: h=1 m=28
